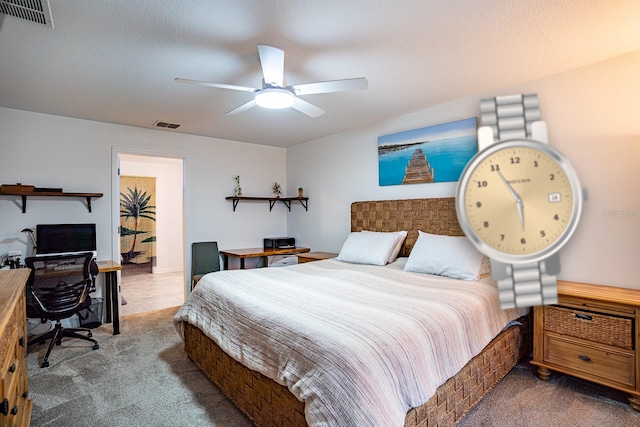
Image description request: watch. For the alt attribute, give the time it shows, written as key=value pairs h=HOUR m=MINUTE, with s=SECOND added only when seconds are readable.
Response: h=5 m=55
